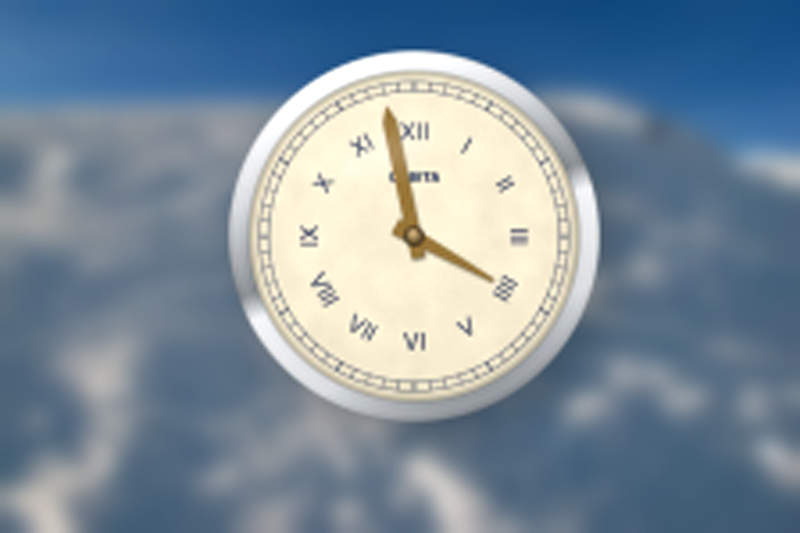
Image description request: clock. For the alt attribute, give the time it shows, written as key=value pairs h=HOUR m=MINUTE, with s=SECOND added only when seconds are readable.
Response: h=3 m=58
